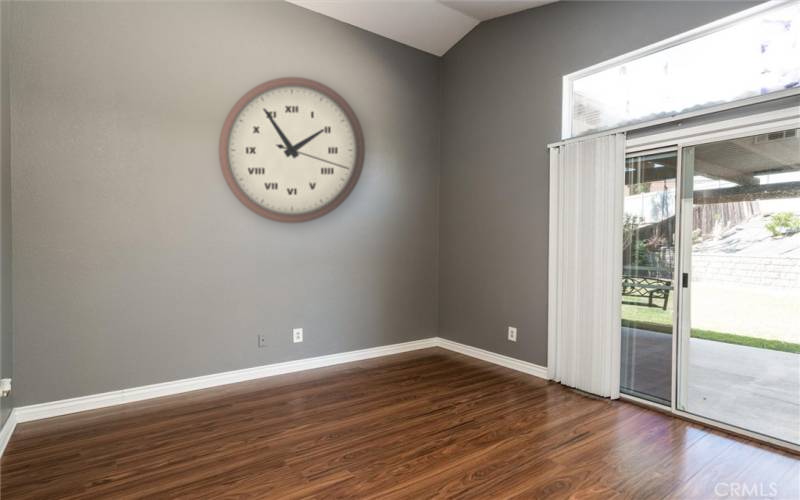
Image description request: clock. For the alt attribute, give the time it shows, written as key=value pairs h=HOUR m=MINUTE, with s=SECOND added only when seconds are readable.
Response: h=1 m=54 s=18
